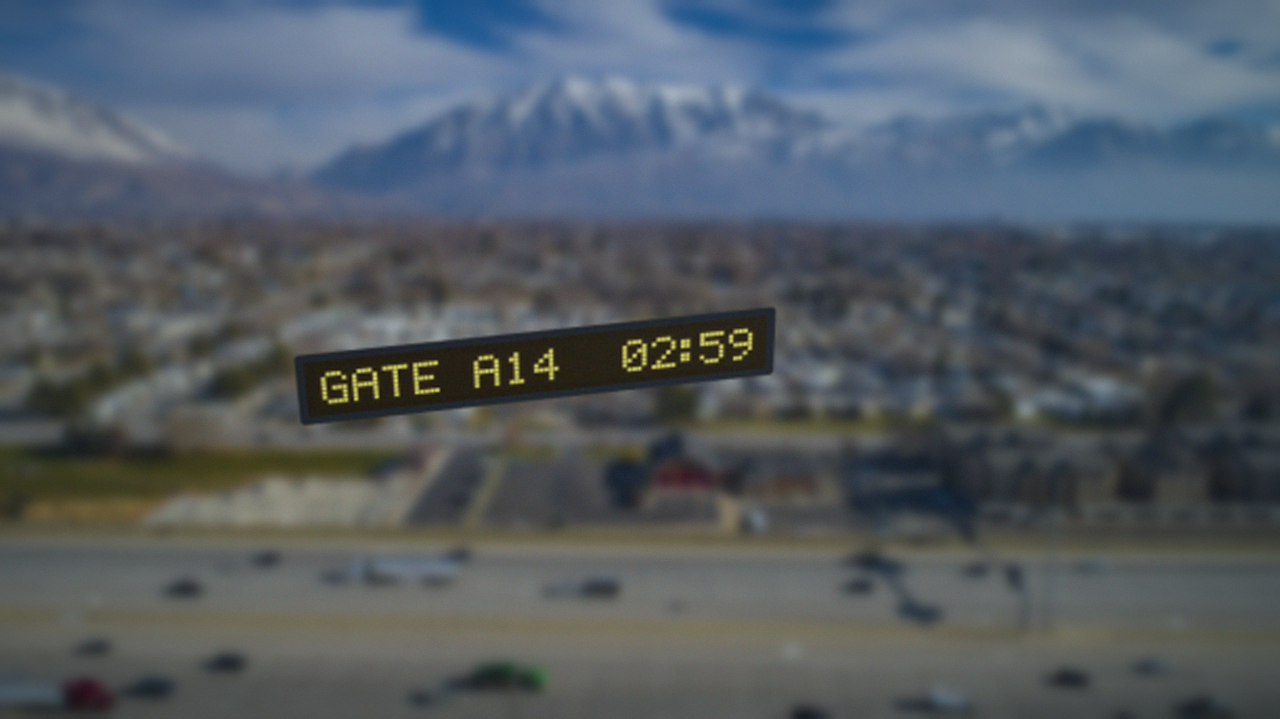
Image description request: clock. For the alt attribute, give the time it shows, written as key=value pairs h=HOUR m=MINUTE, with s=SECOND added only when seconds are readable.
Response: h=2 m=59
